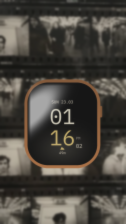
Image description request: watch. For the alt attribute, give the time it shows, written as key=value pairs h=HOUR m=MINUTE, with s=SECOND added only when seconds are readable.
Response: h=1 m=16
